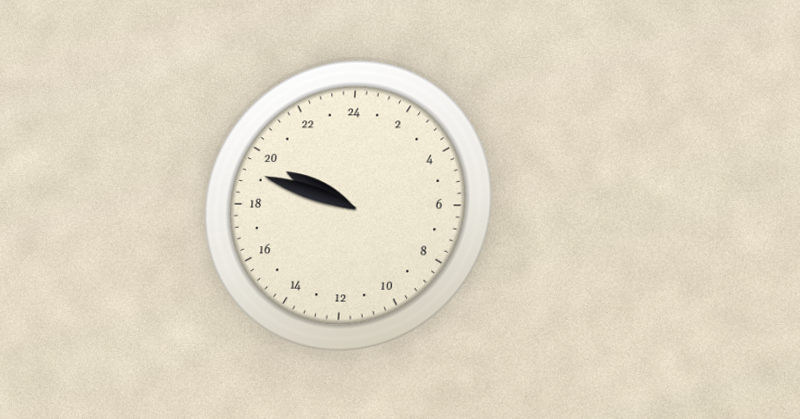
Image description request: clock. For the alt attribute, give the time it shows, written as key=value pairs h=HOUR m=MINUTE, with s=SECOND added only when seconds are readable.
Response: h=19 m=48
